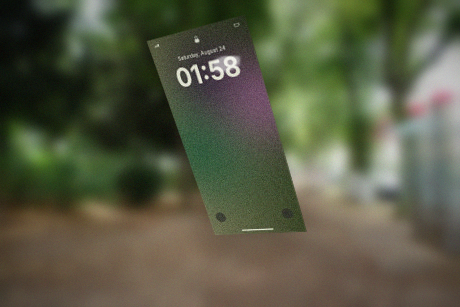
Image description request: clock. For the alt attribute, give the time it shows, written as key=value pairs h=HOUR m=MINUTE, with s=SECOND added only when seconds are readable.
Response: h=1 m=58
